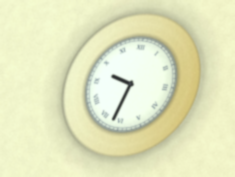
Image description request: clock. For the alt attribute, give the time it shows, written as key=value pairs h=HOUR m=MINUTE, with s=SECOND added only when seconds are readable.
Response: h=9 m=32
